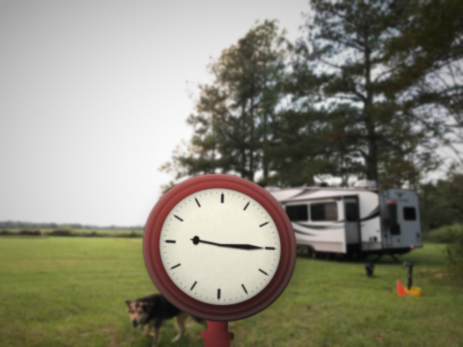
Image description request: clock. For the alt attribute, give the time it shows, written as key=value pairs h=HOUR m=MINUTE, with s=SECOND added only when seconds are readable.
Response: h=9 m=15
